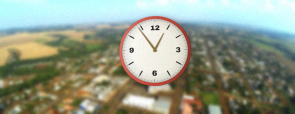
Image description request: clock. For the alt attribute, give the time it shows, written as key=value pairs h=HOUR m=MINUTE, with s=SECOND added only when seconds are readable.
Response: h=12 m=54
